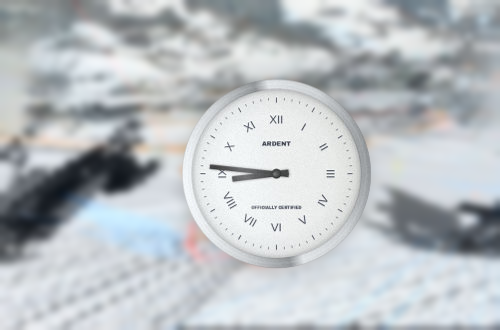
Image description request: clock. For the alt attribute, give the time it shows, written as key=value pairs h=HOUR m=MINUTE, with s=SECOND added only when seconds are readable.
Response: h=8 m=46
